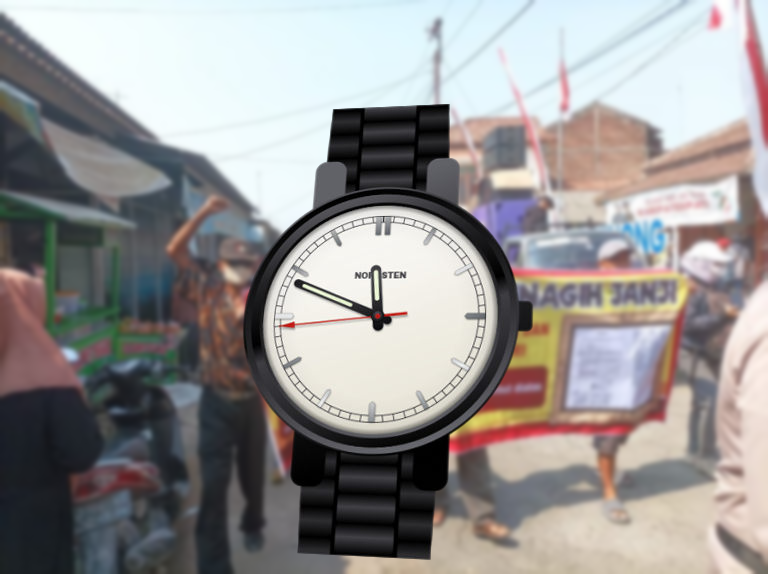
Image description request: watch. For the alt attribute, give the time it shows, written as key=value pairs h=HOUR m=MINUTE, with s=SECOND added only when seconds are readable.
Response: h=11 m=48 s=44
